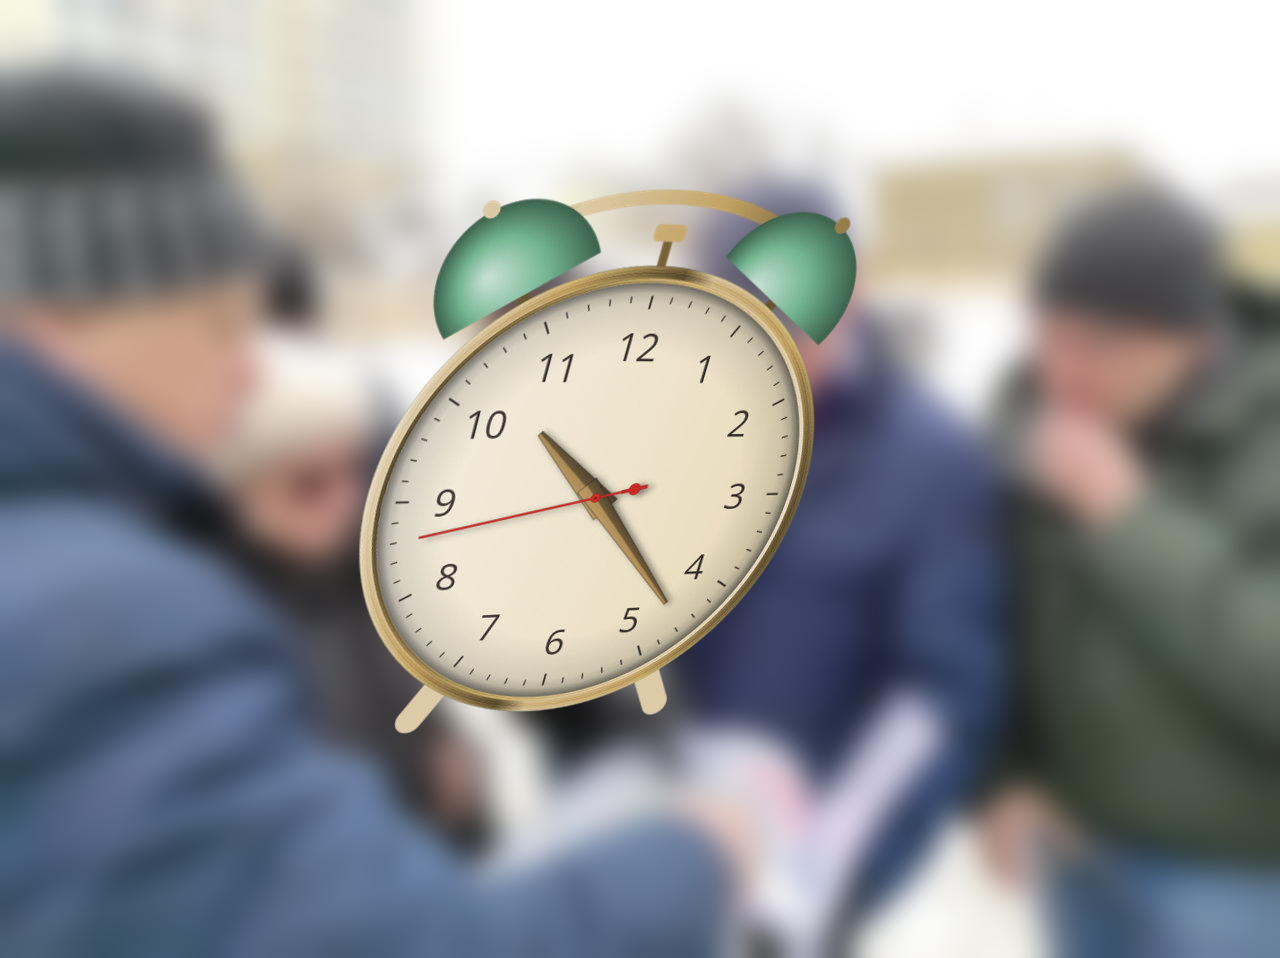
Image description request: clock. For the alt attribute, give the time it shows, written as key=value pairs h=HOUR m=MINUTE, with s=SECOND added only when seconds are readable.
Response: h=10 m=22 s=43
